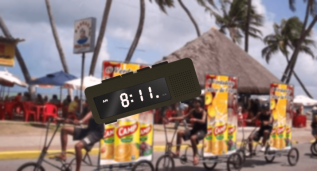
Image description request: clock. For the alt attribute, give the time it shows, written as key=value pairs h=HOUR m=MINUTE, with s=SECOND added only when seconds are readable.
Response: h=8 m=11
